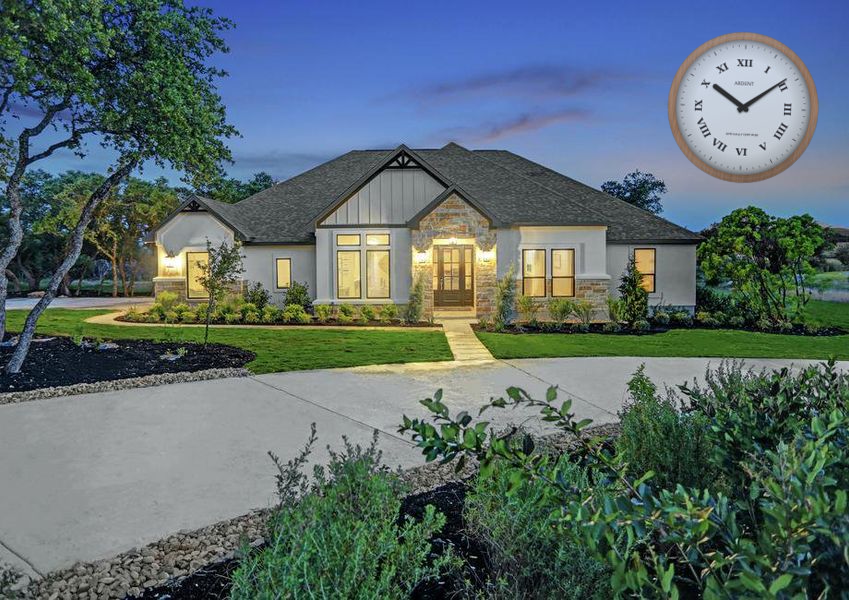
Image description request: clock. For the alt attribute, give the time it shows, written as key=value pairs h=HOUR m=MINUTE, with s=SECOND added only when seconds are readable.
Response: h=10 m=9
